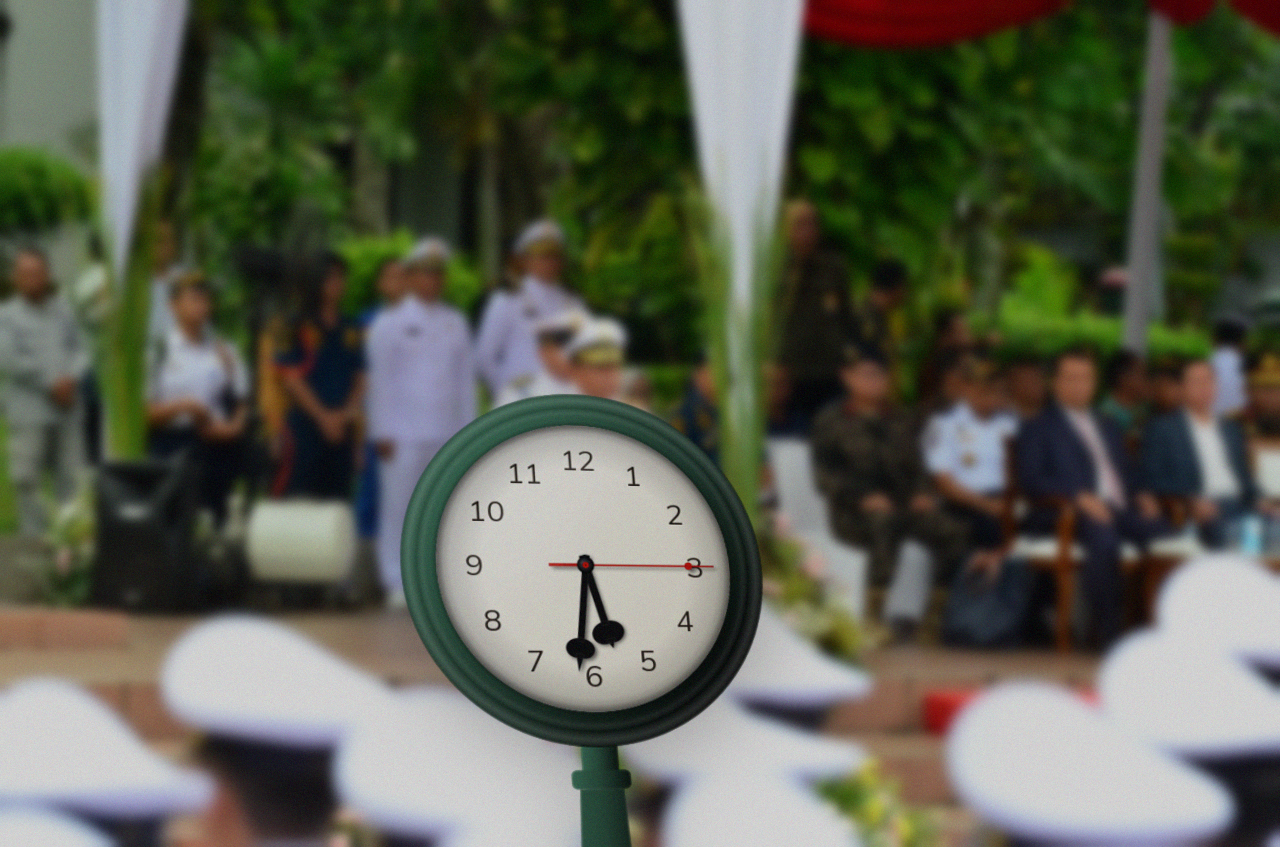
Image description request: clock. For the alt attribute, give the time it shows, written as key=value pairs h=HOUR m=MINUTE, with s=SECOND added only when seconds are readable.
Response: h=5 m=31 s=15
